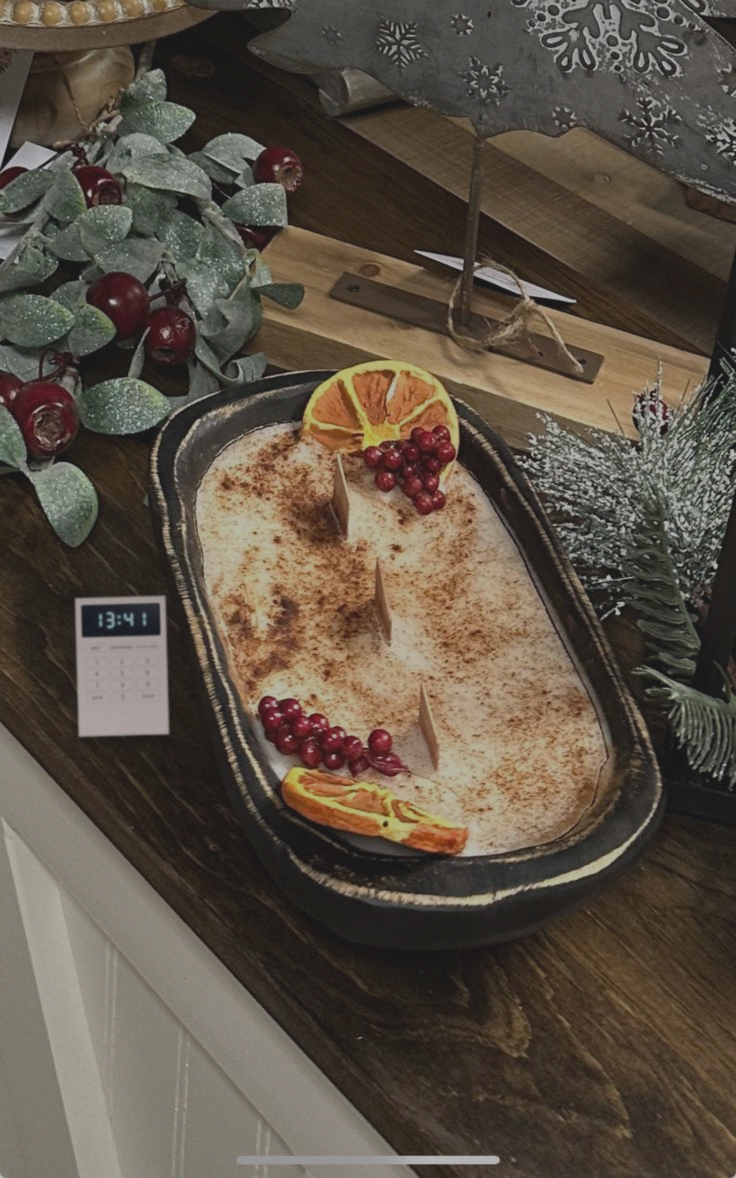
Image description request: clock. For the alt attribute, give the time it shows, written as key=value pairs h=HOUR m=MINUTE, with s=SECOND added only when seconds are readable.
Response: h=13 m=41
